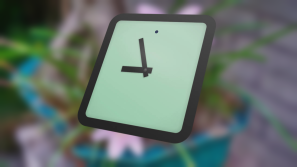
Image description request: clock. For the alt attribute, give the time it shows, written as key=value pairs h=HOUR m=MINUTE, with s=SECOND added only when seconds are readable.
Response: h=8 m=56
